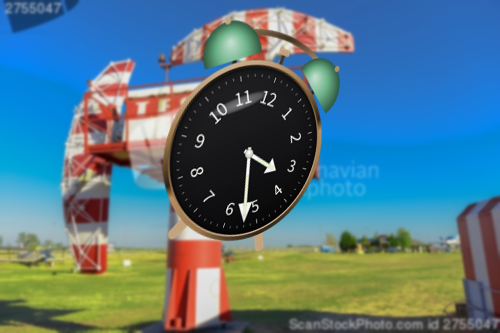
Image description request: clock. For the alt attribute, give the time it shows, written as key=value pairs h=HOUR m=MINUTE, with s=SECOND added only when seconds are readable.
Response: h=3 m=27
